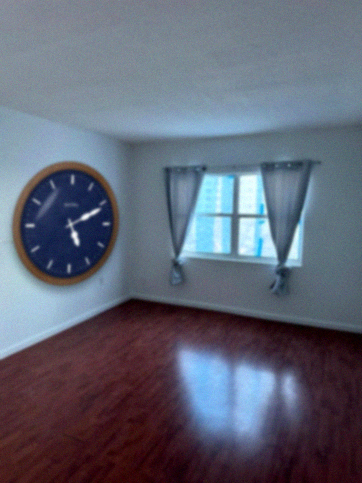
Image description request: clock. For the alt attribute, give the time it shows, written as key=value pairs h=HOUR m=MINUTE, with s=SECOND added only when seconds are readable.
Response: h=5 m=11
